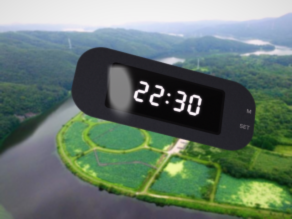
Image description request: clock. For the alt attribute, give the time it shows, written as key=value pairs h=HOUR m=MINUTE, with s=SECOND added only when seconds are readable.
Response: h=22 m=30
